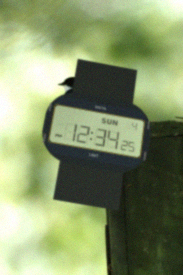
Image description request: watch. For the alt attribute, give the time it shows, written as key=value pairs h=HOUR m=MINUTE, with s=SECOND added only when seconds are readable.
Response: h=12 m=34
